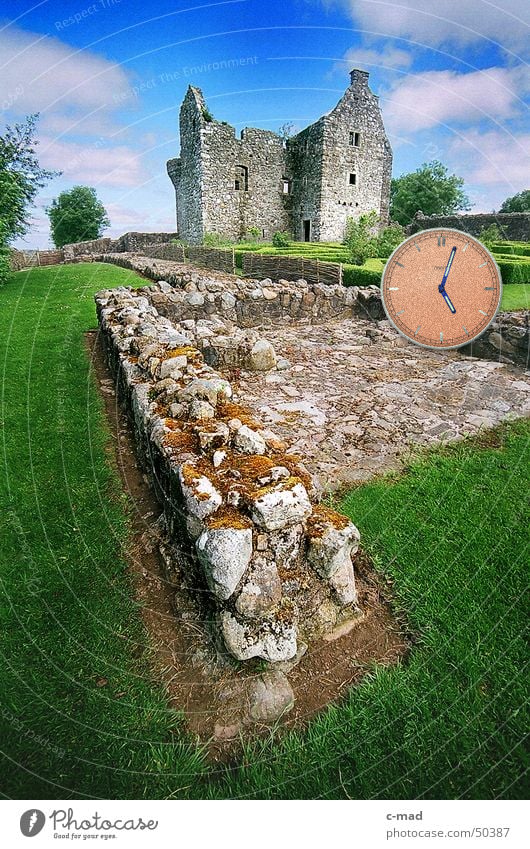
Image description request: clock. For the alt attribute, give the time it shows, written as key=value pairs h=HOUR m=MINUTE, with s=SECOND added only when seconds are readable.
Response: h=5 m=3
